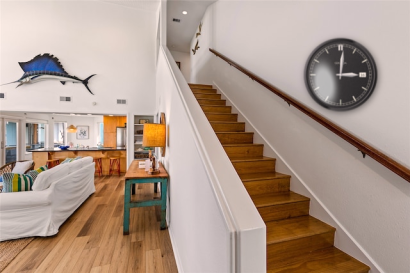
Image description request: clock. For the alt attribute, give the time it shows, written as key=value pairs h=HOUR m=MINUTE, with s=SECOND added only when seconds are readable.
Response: h=3 m=1
